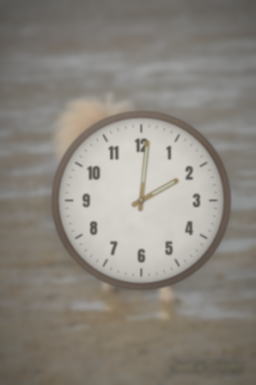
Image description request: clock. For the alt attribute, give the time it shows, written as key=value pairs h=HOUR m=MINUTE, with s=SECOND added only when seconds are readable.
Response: h=2 m=1
